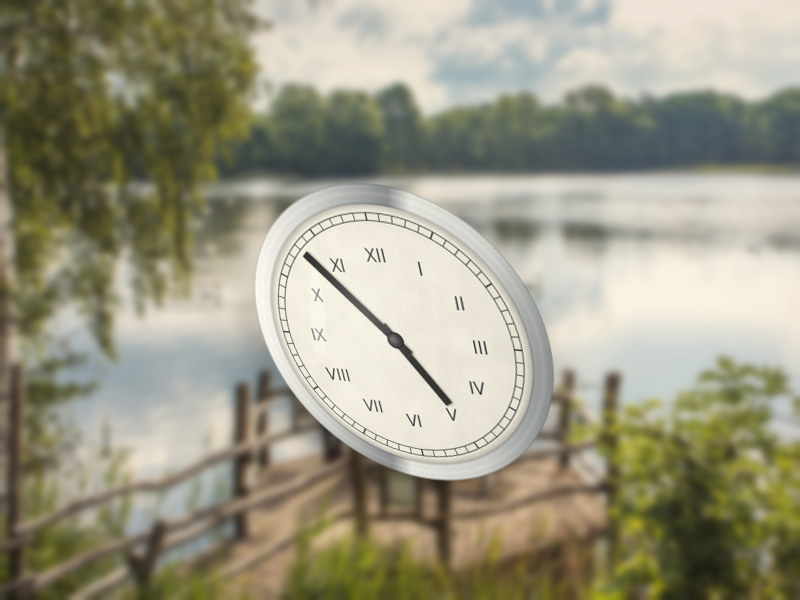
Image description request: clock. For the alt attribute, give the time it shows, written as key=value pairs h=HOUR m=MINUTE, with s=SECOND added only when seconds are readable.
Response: h=4 m=53
